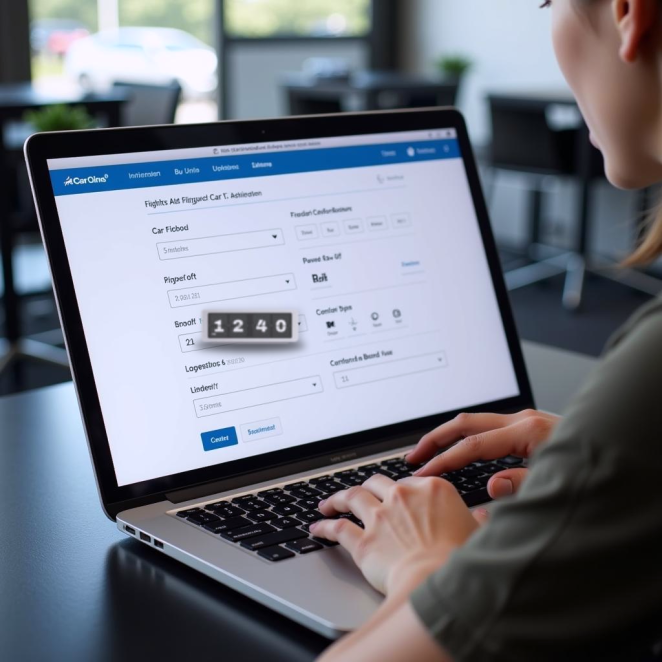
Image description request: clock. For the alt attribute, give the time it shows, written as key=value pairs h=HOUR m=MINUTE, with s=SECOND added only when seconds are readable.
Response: h=12 m=40
